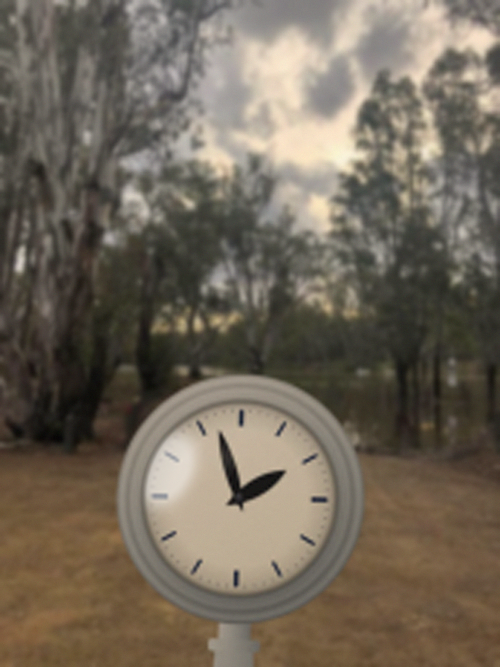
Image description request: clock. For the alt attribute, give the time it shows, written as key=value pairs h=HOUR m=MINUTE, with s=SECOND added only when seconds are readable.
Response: h=1 m=57
